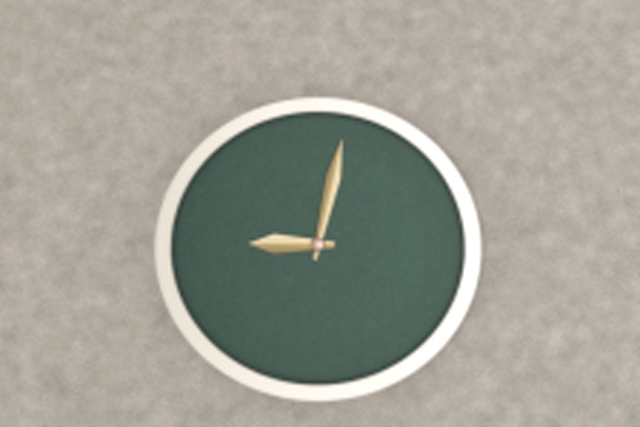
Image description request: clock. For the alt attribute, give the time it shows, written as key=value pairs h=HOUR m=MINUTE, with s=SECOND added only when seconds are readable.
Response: h=9 m=2
